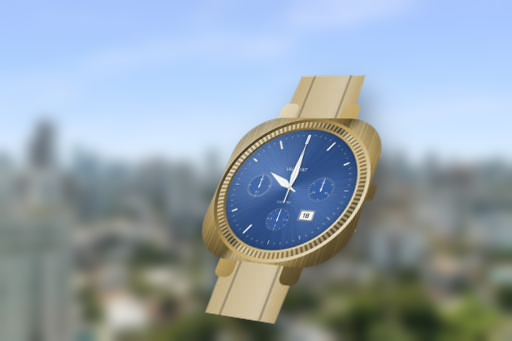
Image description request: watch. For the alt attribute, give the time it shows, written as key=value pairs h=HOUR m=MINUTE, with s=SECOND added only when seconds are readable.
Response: h=10 m=0
